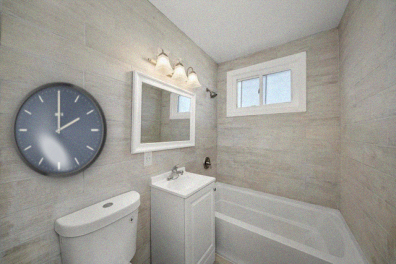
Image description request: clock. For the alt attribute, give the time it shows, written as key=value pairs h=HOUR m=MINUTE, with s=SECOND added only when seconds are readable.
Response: h=2 m=0
